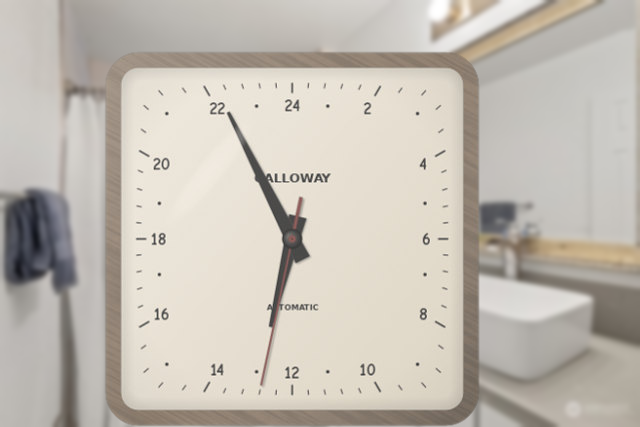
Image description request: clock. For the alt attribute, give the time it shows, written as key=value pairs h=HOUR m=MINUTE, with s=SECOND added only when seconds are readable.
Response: h=12 m=55 s=32
